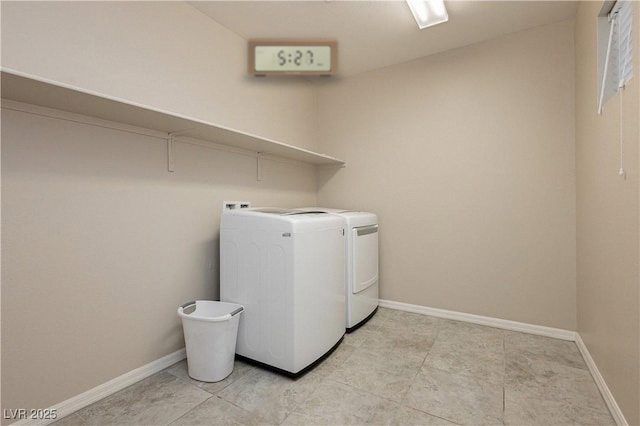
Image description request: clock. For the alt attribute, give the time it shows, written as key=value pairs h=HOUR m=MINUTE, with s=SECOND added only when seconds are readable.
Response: h=5 m=27
